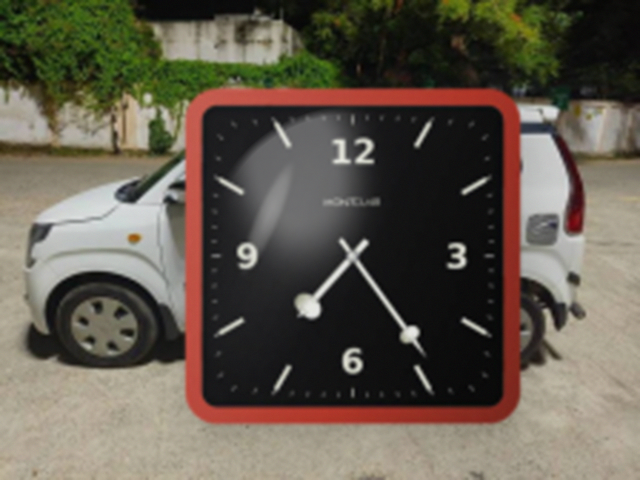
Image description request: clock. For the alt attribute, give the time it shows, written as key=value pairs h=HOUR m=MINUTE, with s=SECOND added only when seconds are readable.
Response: h=7 m=24
